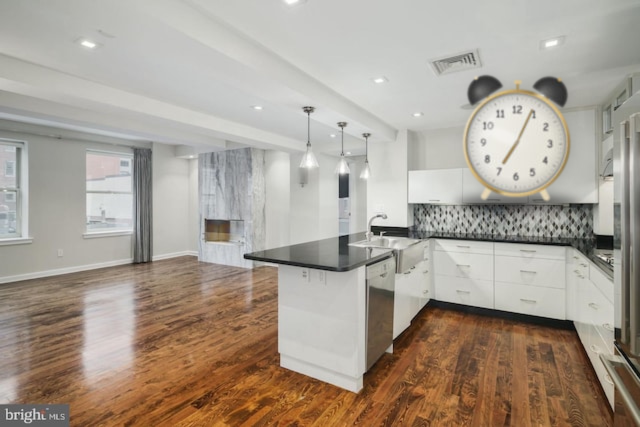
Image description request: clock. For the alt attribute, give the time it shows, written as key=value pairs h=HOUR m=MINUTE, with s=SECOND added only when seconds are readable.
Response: h=7 m=4
